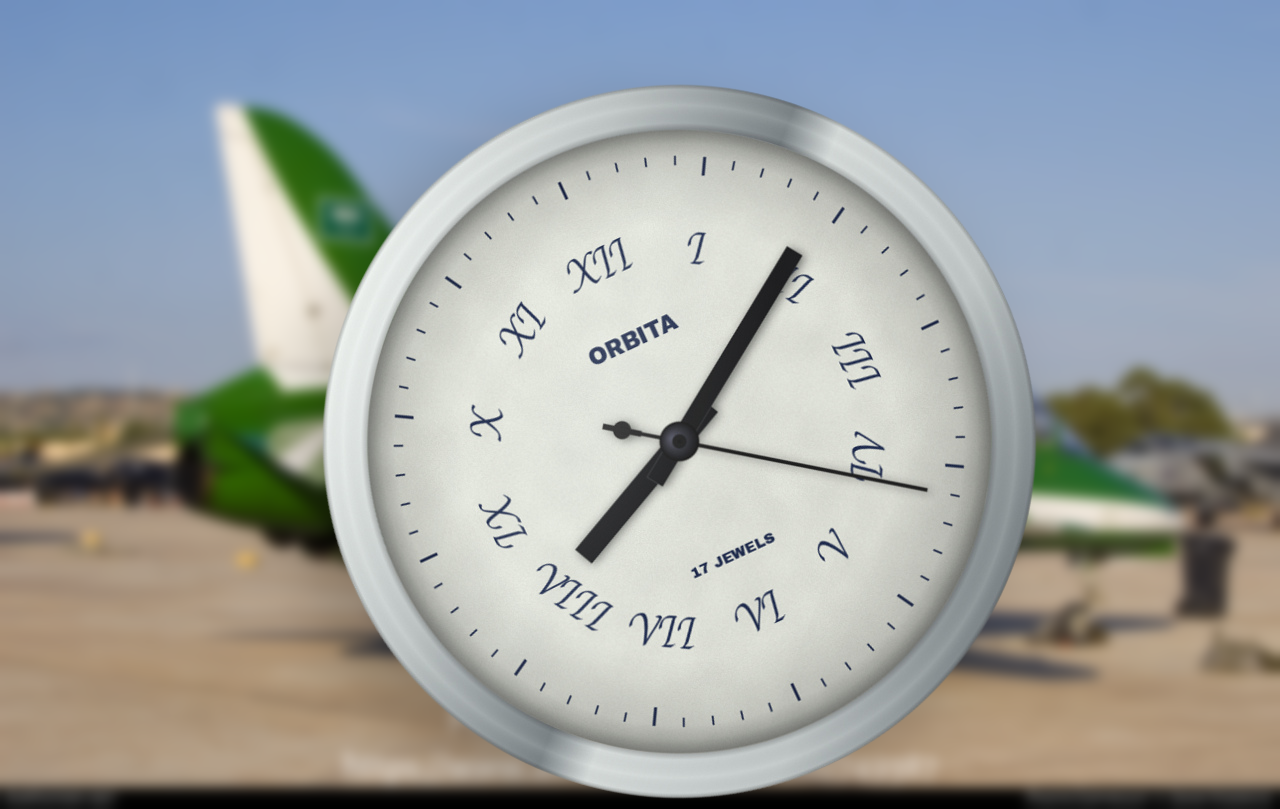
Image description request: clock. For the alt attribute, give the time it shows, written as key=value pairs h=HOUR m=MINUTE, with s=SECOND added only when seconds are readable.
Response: h=8 m=9 s=21
